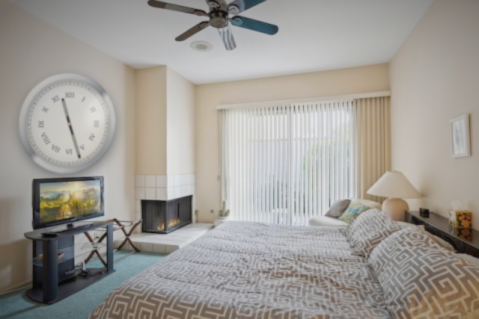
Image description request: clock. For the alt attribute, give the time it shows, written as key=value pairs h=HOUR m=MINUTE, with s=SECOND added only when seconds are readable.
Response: h=11 m=27
